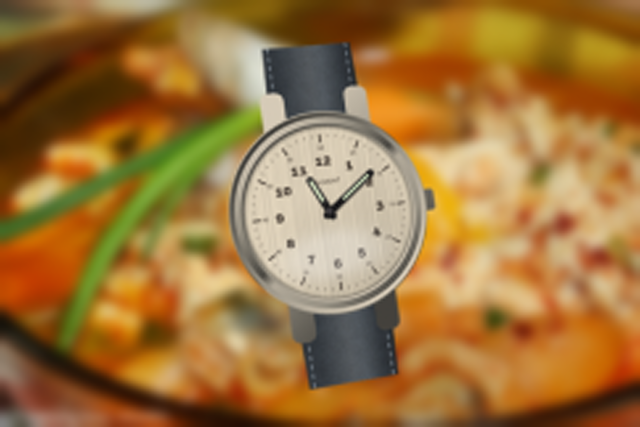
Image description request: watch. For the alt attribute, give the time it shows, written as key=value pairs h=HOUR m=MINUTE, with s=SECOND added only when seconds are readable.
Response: h=11 m=9
